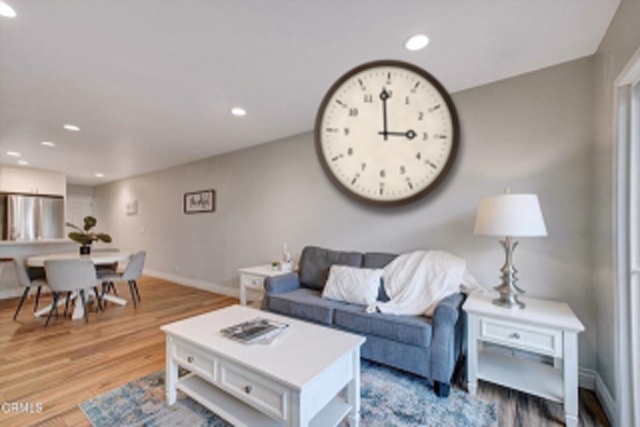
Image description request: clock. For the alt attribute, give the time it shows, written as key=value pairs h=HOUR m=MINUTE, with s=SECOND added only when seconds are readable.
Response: h=2 m=59
